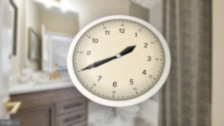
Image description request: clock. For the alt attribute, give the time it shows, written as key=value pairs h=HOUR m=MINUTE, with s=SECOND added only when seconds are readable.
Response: h=1 m=40
